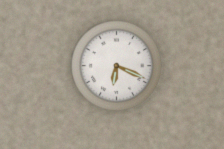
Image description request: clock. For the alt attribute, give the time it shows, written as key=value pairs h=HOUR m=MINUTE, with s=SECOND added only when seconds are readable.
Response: h=6 m=19
